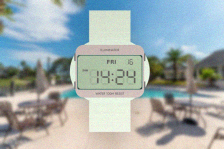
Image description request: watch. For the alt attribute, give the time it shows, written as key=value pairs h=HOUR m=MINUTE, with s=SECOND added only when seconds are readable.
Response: h=14 m=24
